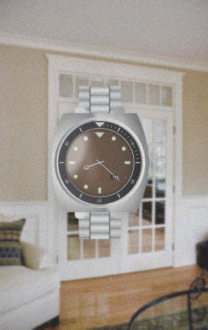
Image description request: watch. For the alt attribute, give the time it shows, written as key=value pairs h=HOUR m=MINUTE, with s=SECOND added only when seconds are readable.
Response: h=8 m=22
